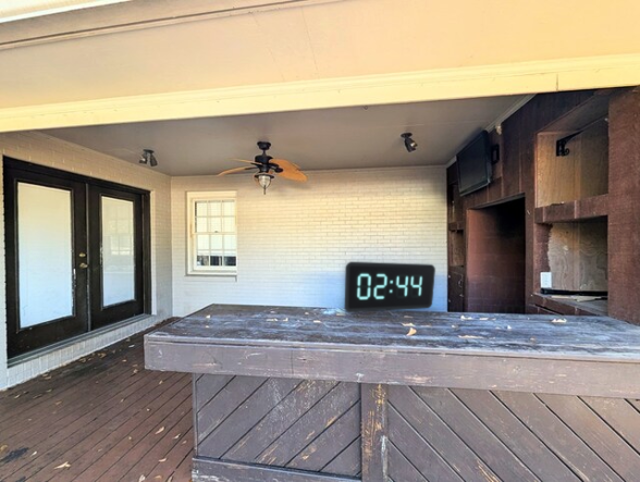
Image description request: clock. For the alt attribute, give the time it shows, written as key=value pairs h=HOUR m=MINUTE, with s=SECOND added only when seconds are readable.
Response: h=2 m=44
